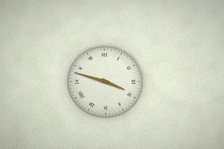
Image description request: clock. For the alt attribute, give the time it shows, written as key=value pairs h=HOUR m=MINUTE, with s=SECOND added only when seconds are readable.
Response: h=3 m=48
